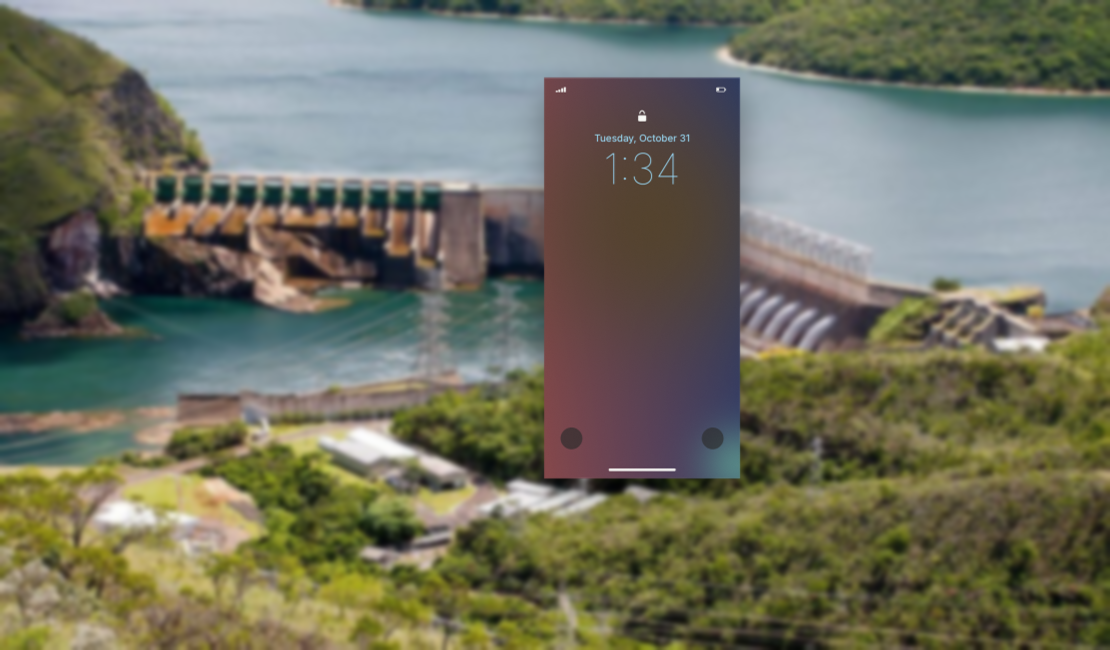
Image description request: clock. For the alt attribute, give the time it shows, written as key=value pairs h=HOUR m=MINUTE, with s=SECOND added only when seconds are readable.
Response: h=1 m=34
